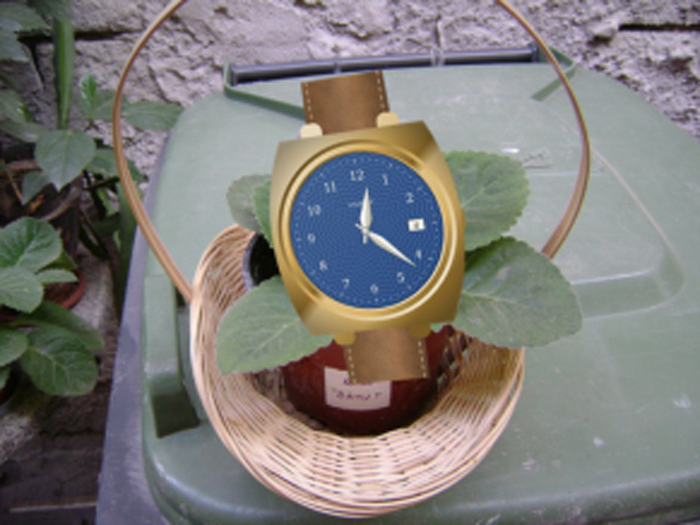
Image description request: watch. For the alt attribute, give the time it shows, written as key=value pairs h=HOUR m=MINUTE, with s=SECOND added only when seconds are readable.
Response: h=12 m=22
